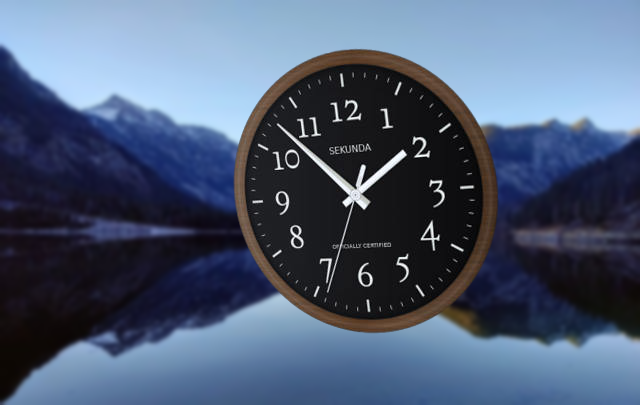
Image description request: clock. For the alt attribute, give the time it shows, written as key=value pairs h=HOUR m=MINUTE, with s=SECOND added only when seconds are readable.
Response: h=1 m=52 s=34
